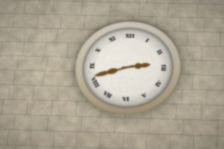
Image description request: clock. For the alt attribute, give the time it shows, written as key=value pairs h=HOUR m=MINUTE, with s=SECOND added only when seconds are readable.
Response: h=2 m=42
